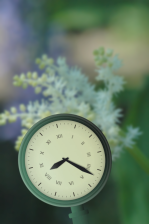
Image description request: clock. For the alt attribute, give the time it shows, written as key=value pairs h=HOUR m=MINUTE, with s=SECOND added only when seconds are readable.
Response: h=8 m=22
